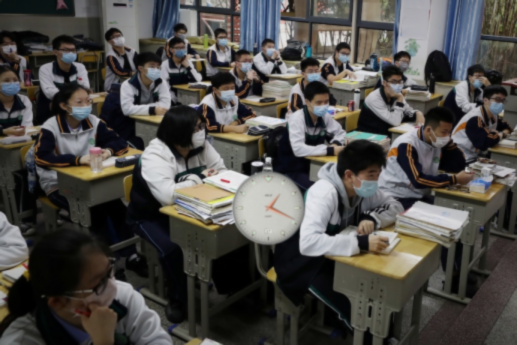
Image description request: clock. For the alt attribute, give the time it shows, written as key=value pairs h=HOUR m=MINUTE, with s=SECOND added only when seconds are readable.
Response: h=1 m=19
